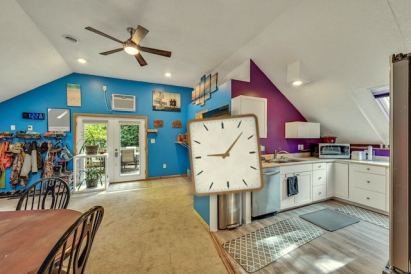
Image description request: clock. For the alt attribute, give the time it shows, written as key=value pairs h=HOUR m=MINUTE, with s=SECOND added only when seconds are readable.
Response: h=9 m=7
